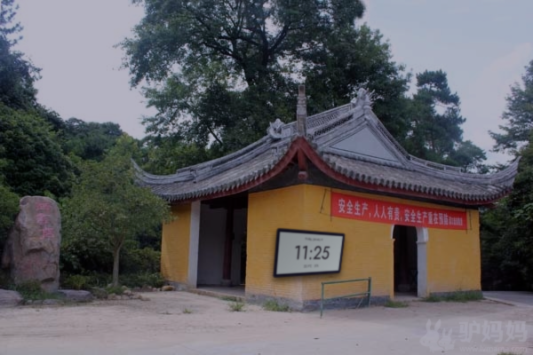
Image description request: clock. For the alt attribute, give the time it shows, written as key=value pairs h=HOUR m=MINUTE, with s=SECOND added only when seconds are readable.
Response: h=11 m=25
